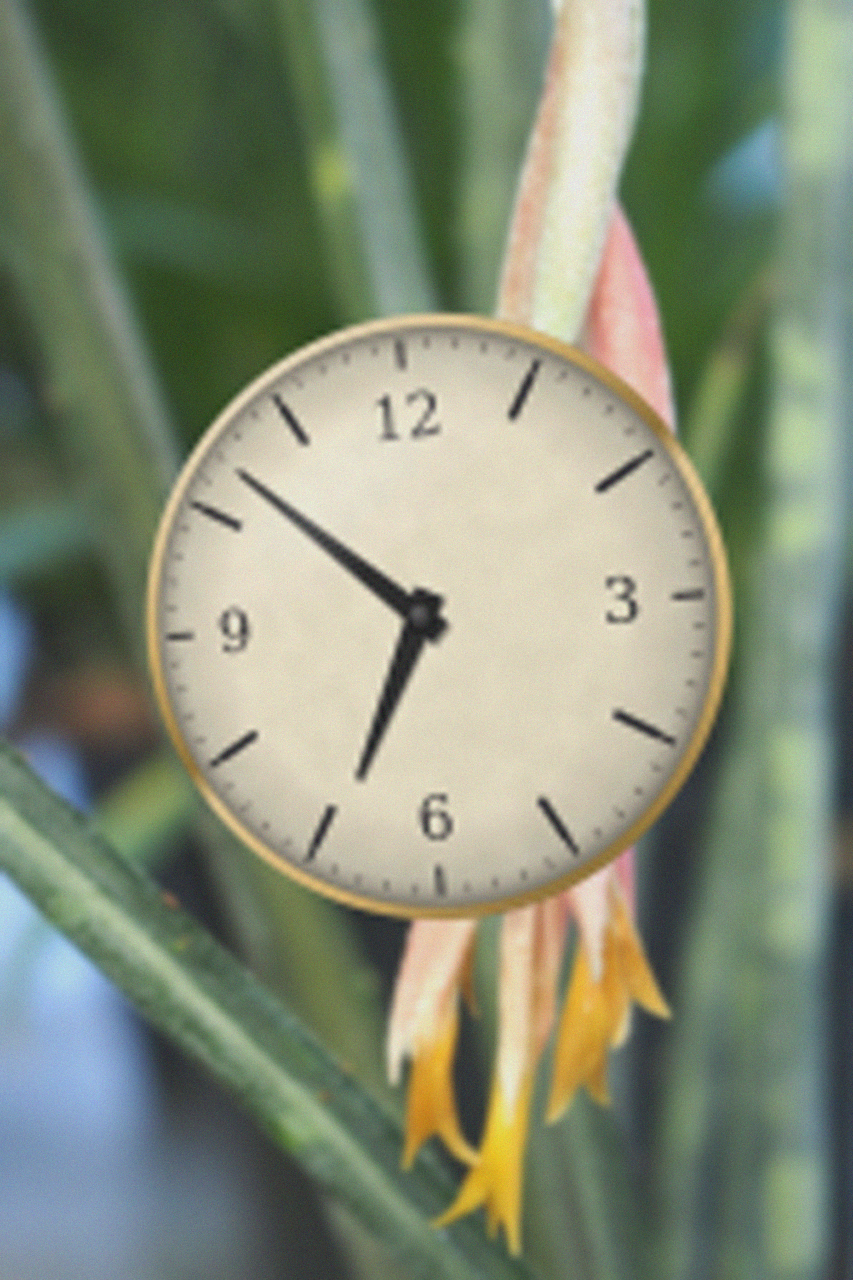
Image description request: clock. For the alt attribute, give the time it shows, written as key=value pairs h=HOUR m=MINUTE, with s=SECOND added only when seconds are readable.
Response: h=6 m=52
